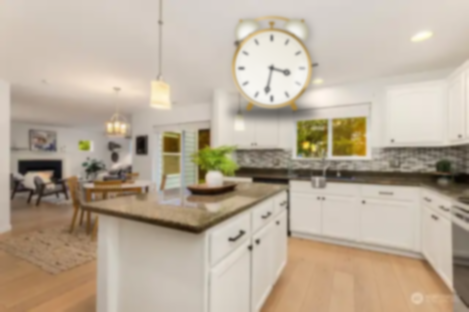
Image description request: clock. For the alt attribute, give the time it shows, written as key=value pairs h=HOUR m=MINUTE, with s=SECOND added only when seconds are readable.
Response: h=3 m=32
